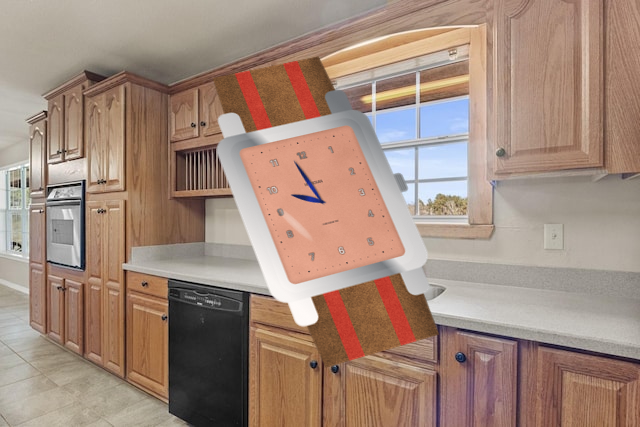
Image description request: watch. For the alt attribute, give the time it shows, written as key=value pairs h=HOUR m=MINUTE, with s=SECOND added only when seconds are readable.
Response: h=9 m=58
